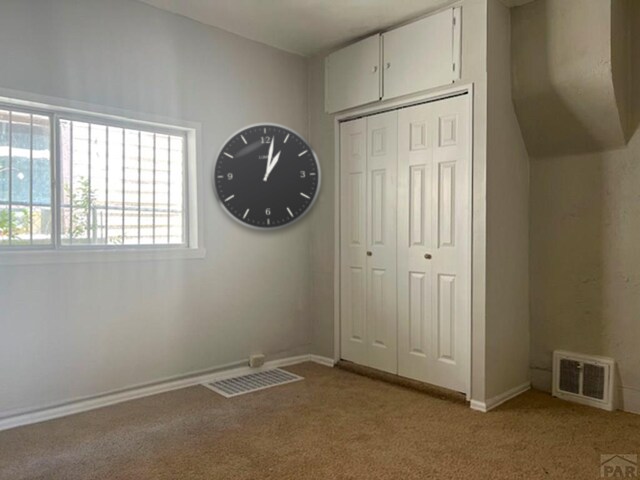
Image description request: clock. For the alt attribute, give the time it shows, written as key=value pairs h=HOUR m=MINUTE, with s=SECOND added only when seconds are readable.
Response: h=1 m=2
